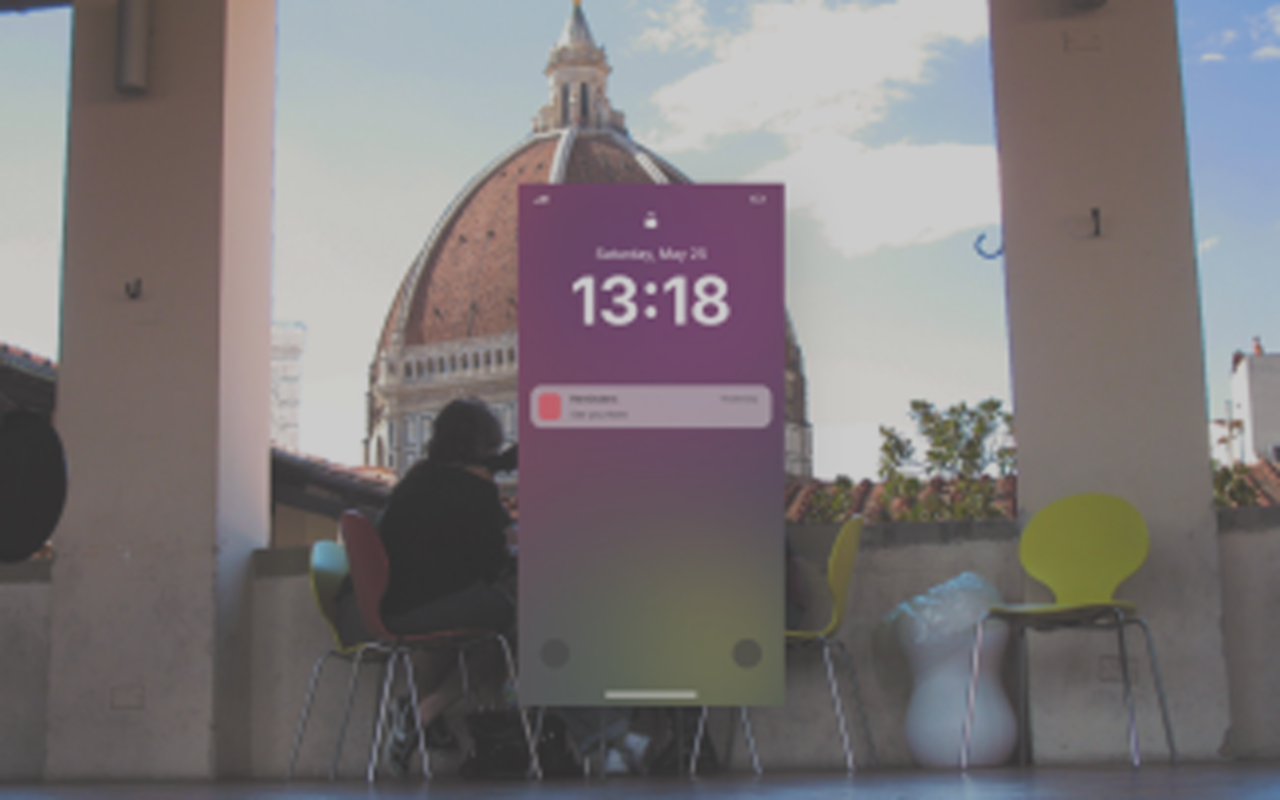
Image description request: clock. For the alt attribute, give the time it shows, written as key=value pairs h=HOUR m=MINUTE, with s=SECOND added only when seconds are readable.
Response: h=13 m=18
